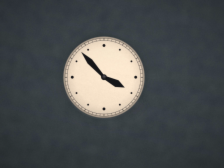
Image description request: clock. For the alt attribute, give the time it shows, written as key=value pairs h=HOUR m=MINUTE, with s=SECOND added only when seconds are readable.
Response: h=3 m=53
